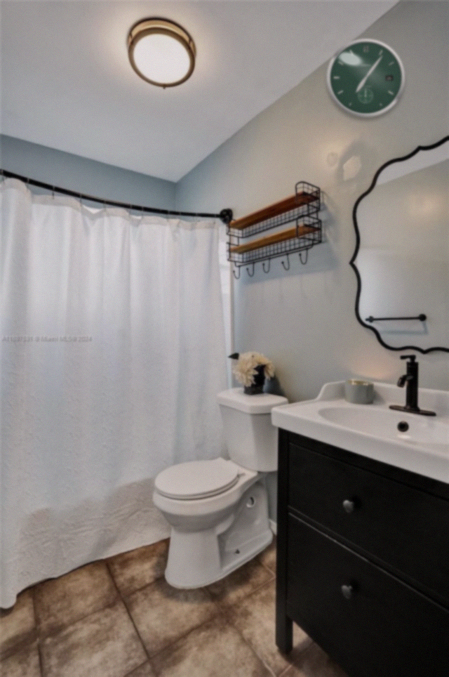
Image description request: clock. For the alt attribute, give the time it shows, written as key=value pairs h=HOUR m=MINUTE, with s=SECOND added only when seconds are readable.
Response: h=7 m=6
